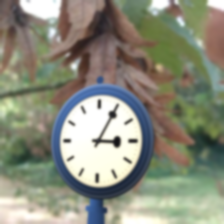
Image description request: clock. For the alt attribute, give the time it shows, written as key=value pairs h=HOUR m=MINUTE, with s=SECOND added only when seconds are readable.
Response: h=3 m=5
